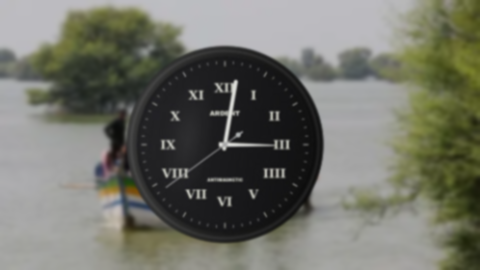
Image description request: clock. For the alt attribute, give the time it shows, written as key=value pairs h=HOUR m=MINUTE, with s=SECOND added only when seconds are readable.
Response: h=3 m=1 s=39
